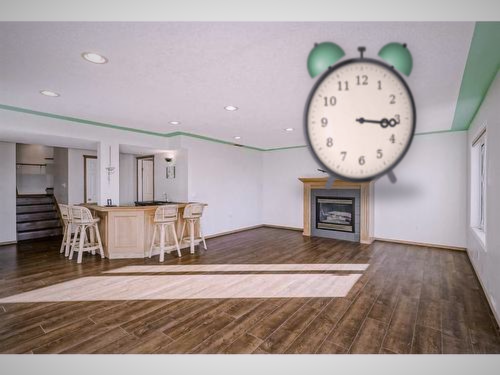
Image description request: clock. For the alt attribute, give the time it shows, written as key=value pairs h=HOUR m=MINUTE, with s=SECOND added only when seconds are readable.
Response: h=3 m=16
